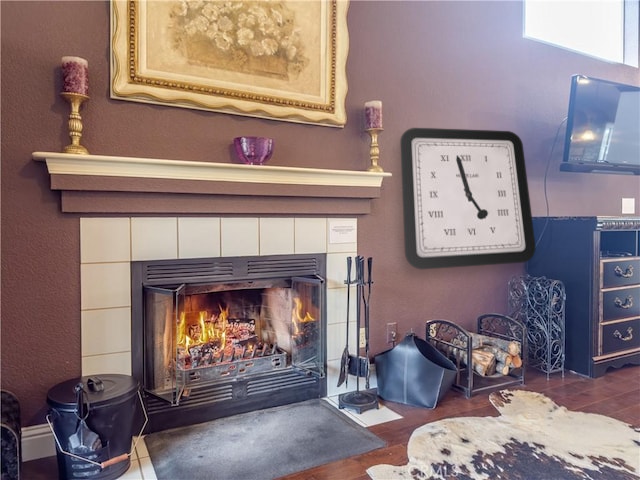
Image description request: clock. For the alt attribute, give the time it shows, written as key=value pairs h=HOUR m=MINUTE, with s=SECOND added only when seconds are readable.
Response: h=4 m=58
